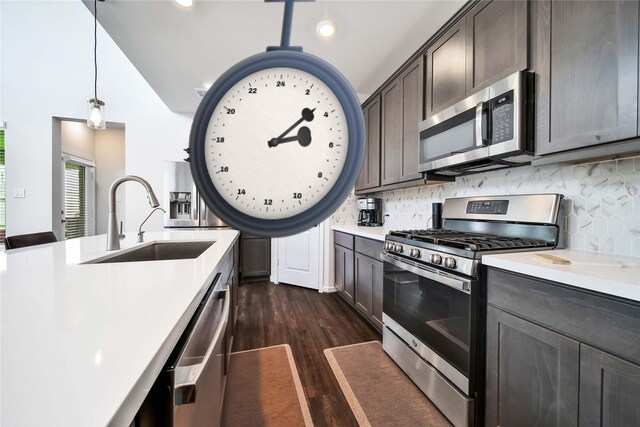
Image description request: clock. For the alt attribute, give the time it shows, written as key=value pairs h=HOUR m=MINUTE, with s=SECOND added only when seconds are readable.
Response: h=5 m=8
